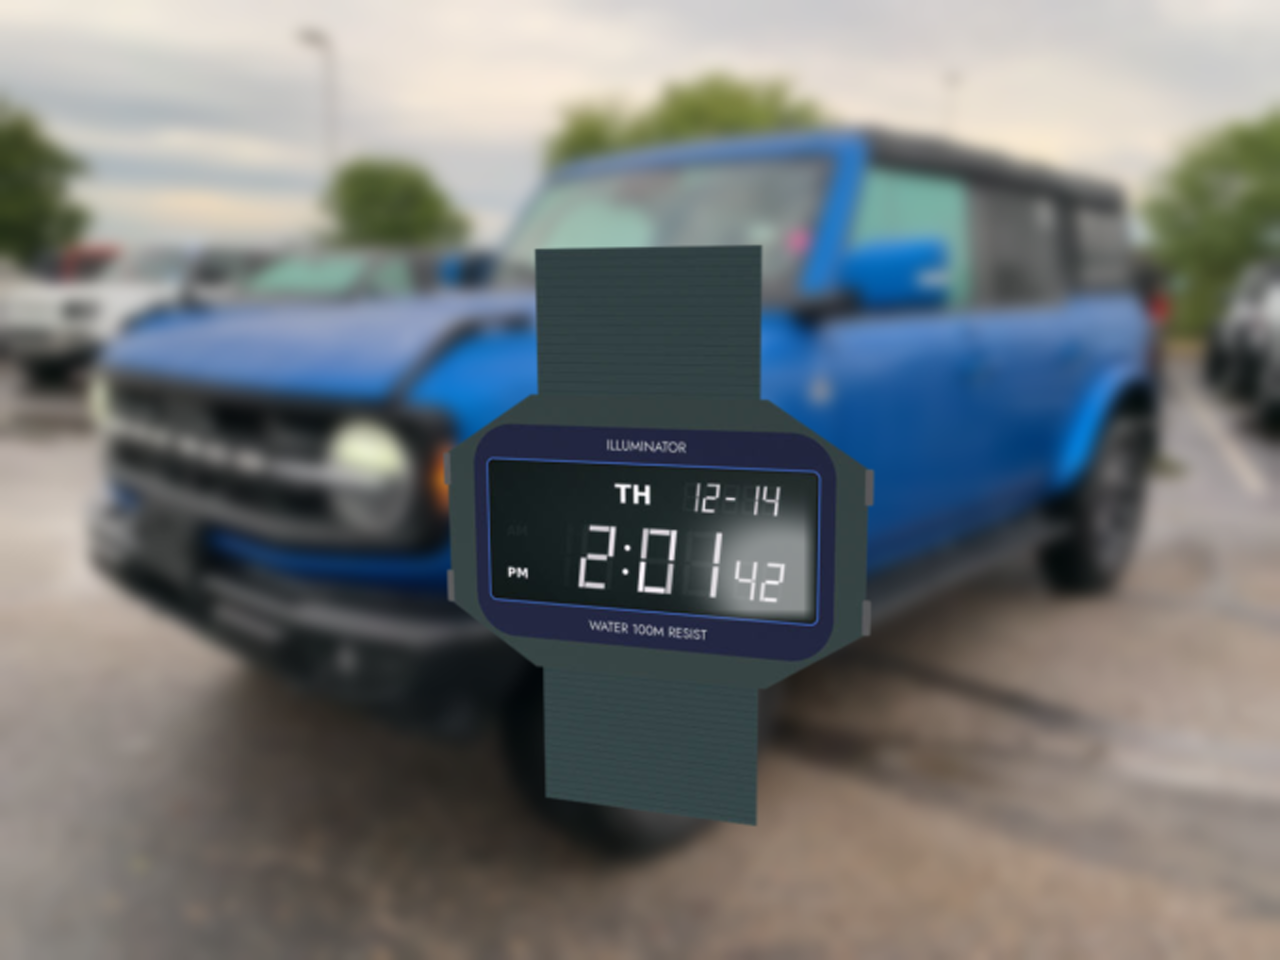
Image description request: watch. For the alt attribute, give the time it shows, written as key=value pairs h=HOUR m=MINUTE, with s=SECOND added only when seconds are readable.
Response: h=2 m=1 s=42
